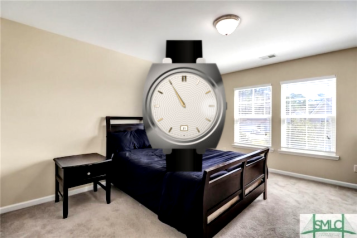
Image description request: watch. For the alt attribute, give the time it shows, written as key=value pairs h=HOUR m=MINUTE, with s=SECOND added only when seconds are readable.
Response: h=10 m=55
